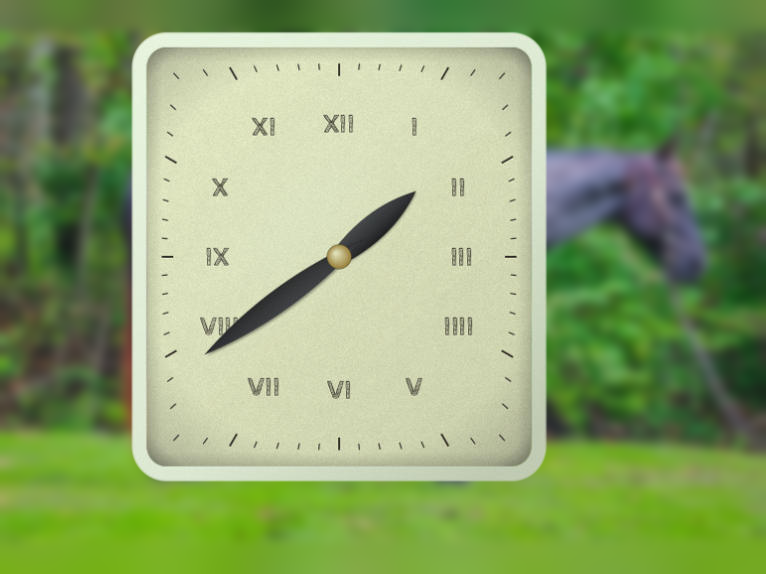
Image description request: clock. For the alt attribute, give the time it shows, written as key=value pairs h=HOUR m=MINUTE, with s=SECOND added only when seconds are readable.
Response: h=1 m=39
